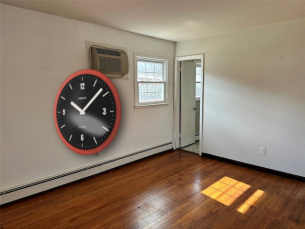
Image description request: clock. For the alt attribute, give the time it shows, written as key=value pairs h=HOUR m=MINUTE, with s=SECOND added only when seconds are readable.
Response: h=10 m=8
